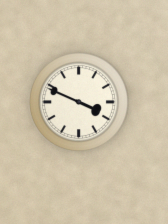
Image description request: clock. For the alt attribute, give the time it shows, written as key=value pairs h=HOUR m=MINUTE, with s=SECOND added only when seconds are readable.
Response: h=3 m=49
